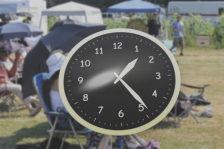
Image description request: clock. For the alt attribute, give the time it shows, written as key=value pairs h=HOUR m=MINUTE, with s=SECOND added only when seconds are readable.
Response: h=1 m=24
